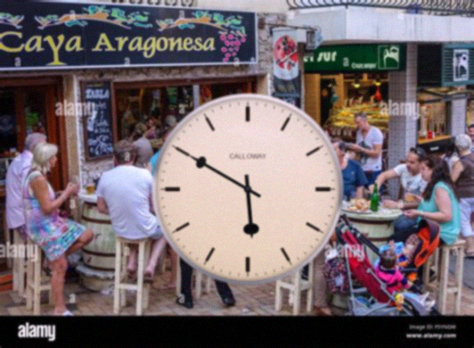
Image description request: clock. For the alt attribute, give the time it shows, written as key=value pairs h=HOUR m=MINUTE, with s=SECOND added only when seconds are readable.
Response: h=5 m=50
